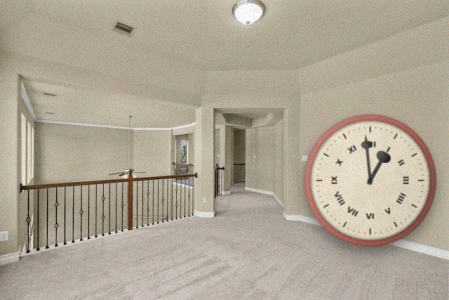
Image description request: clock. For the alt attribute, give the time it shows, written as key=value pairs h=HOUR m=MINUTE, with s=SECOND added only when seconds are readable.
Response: h=12 m=59
